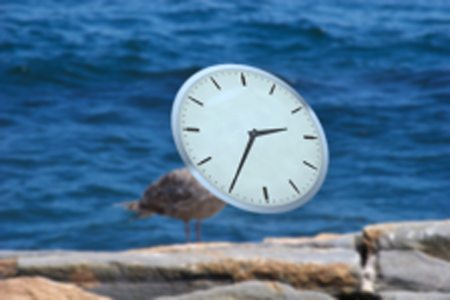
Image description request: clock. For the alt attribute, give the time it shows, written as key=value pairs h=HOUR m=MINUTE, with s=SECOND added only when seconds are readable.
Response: h=2 m=35
